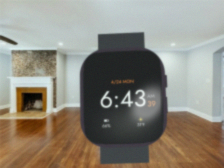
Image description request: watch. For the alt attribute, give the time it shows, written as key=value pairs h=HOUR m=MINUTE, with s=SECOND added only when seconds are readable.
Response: h=6 m=43
